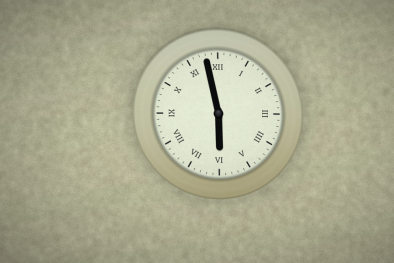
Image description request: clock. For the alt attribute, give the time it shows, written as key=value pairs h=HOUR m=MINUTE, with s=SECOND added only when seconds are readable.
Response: h=5 m=58
